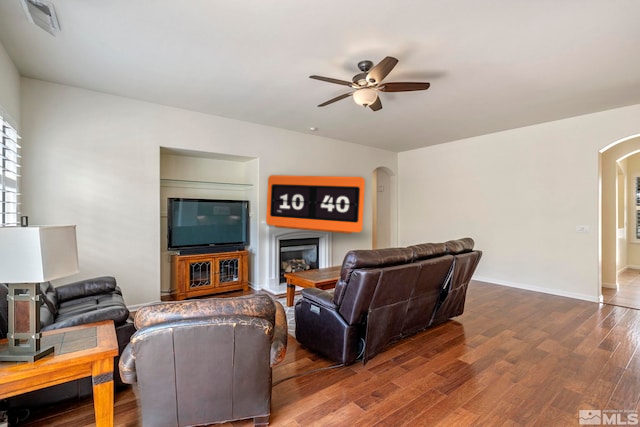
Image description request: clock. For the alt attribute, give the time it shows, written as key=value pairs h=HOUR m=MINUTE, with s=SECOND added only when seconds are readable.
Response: h=10 m=40
